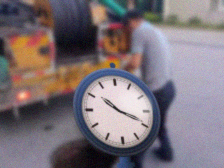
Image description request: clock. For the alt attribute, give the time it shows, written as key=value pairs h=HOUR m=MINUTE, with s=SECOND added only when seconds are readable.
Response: h=10 m=19
